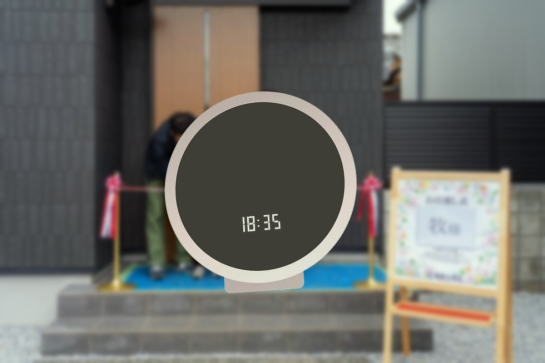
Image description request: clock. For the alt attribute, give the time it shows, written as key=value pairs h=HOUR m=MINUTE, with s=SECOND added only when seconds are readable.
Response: h=18 m=35
